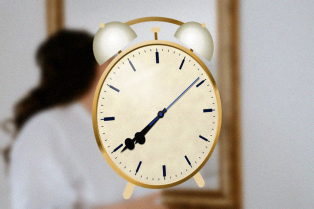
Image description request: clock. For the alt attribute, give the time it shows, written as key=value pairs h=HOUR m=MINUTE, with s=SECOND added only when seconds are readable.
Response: h=7 m=39 s=9
